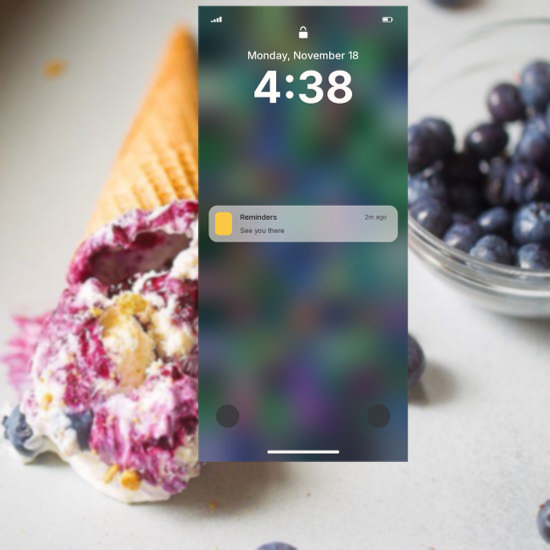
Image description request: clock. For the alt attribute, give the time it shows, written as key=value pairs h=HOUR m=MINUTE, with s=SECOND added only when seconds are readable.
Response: h=4 m=38
